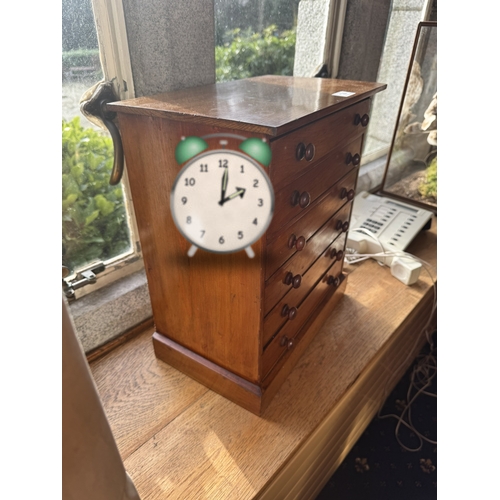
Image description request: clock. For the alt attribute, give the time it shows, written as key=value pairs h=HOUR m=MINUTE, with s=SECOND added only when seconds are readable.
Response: h=2 m=1
